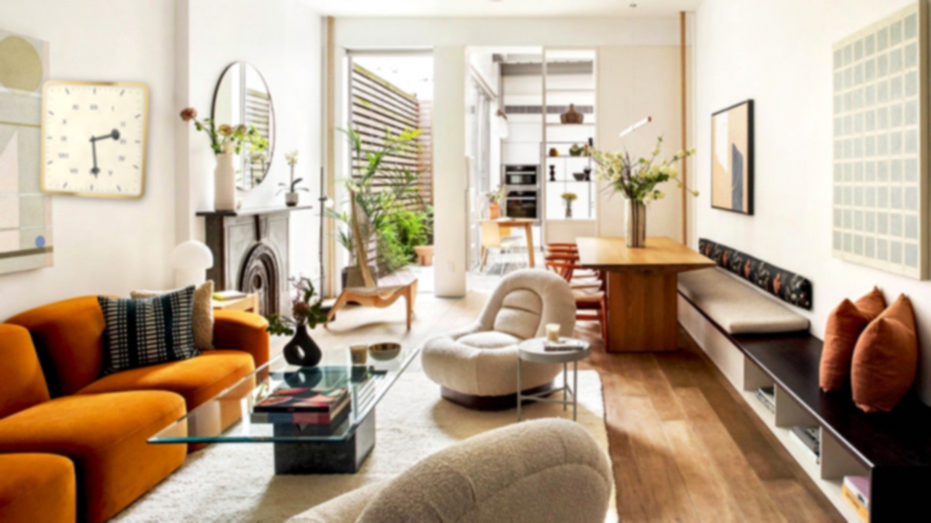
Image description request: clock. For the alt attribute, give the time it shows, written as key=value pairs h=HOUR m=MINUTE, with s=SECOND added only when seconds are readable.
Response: h=2 m=29
